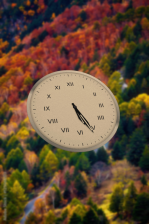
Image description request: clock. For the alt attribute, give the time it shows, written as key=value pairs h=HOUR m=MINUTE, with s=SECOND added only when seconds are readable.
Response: h=5 m=26
